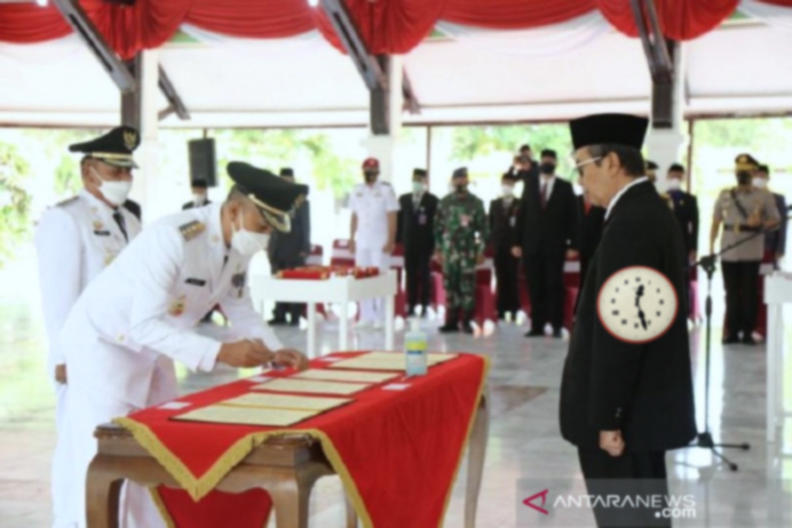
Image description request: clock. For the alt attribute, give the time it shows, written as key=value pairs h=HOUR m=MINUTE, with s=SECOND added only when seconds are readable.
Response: h=12 m=27
